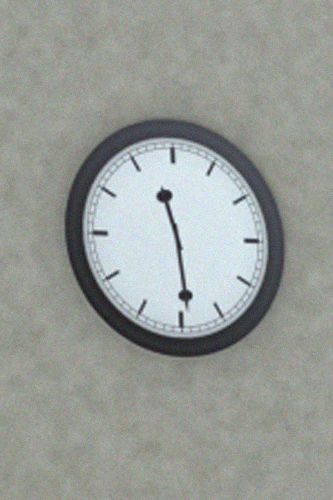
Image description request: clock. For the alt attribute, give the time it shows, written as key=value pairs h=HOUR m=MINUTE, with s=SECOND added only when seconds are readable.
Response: h=11 m=29
